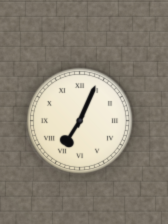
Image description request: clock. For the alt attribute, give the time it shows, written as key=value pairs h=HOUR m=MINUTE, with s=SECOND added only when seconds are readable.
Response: h=7 m=4
